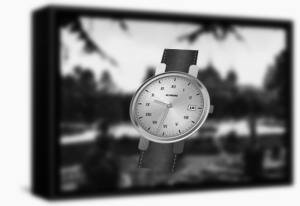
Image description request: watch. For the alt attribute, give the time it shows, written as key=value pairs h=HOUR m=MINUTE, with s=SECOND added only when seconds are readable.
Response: h=9 m=32
